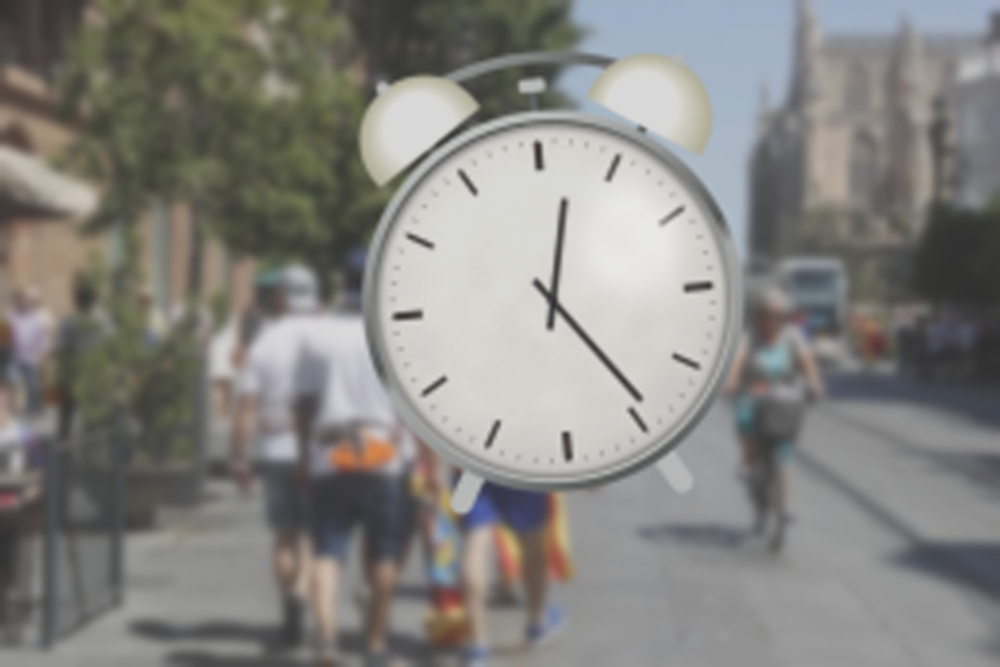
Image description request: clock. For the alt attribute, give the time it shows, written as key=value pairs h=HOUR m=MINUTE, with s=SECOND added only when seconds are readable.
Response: h=12 m=24
